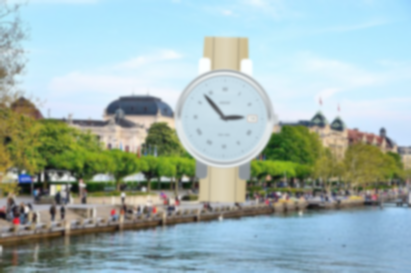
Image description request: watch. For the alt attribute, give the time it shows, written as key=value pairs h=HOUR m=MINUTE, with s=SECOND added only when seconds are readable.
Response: h=2 m=53
